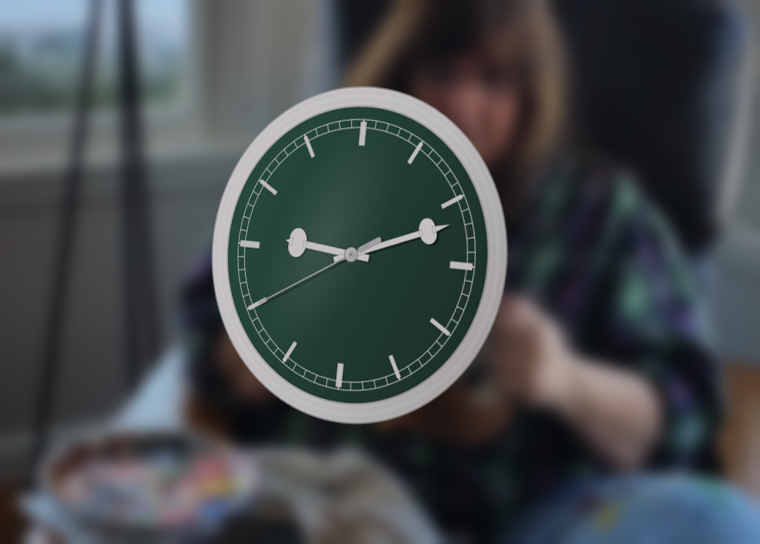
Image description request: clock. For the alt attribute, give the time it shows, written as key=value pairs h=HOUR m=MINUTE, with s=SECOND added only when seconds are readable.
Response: h=9 m=11 s=40
